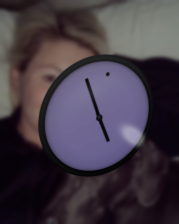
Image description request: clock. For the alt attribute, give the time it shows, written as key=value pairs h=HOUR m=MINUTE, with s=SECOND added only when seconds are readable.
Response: h=4 m=55
